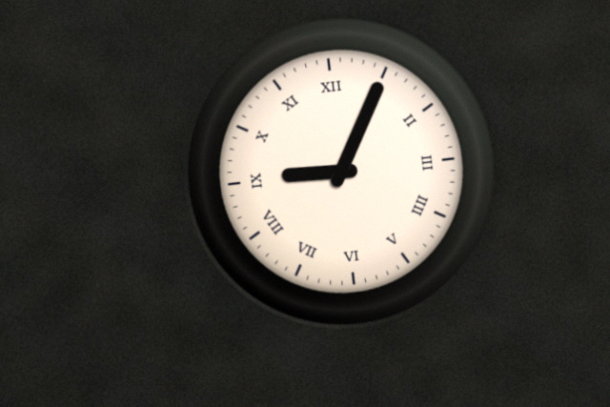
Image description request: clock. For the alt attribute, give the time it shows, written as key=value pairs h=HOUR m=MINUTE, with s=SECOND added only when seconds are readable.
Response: h=9 m=5
